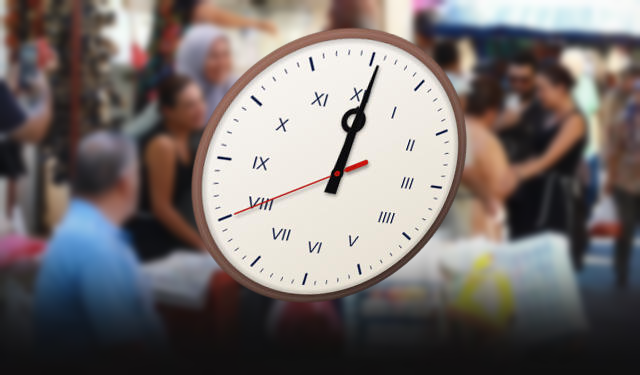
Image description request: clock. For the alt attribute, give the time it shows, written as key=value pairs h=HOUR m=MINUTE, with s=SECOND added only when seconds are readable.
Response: h=12 m=0 s=40
